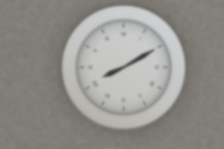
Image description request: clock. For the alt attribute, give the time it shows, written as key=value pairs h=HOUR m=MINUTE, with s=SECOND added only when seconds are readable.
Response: h=8 m=10
